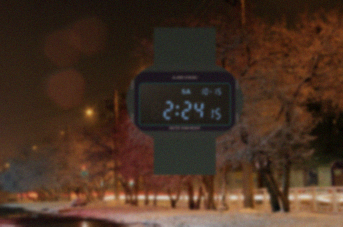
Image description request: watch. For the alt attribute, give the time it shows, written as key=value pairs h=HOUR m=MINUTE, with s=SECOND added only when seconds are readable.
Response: h=2 m=24 s=15
